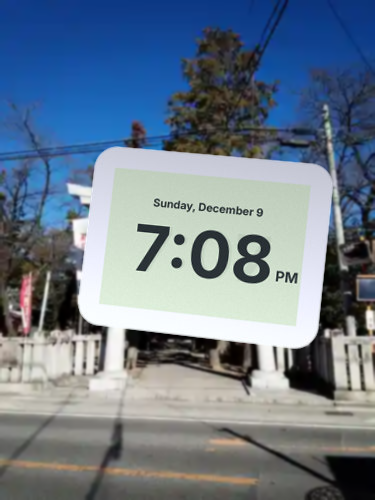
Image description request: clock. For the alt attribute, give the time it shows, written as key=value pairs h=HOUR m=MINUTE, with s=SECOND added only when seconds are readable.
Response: h=7 m=8
